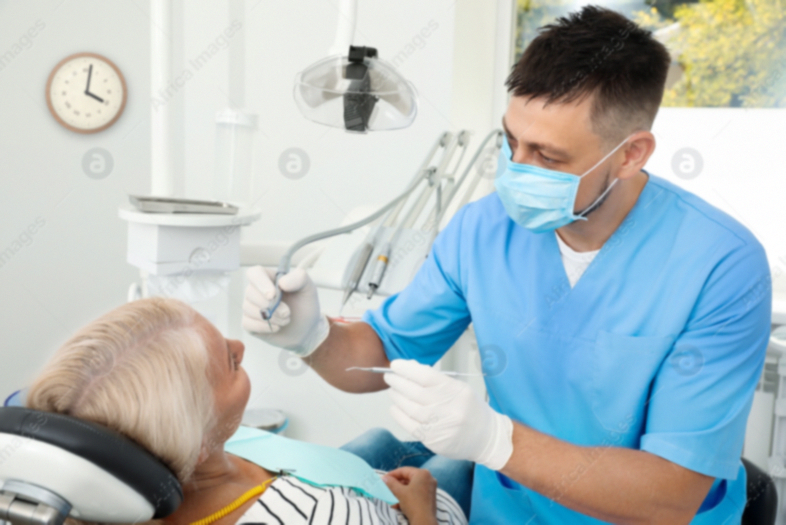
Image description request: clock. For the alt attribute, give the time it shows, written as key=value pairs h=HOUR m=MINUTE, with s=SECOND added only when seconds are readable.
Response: h=4 m=2
